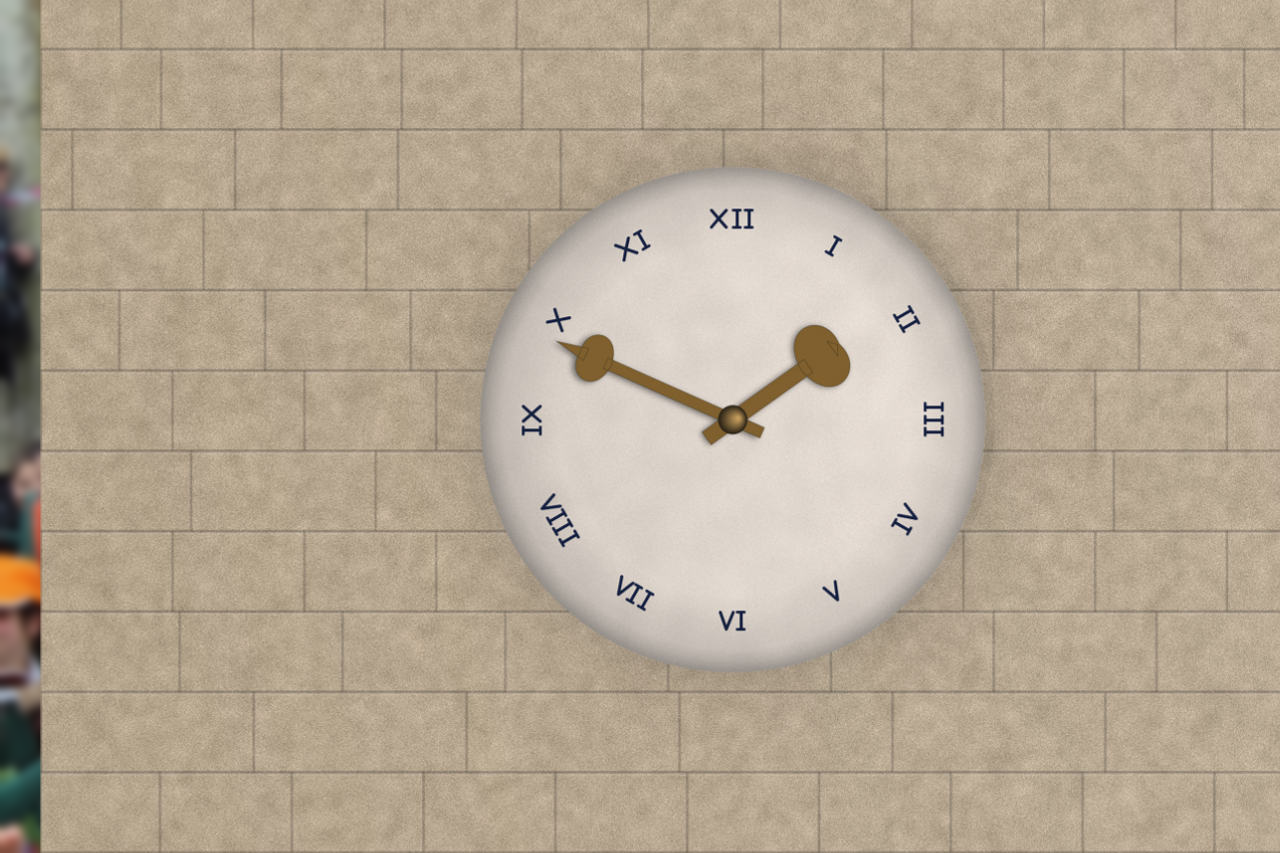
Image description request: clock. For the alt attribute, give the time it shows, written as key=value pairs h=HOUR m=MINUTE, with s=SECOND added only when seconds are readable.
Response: h=1 m=49
